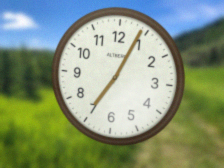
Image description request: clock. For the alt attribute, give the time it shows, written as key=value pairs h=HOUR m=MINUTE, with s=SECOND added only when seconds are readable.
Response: h=7 m=4
